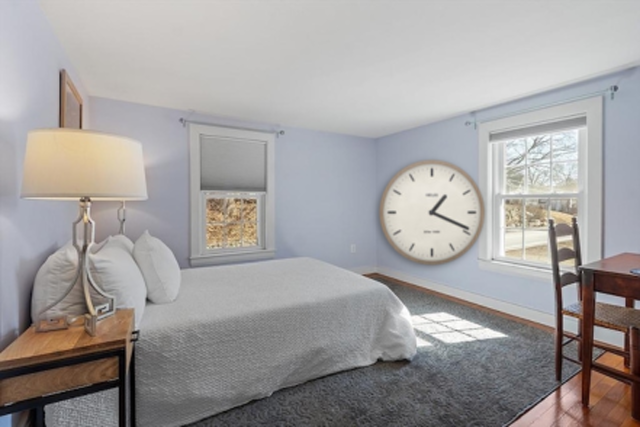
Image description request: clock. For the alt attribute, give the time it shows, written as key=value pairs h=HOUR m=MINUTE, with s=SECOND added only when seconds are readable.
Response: h=1 m=19
